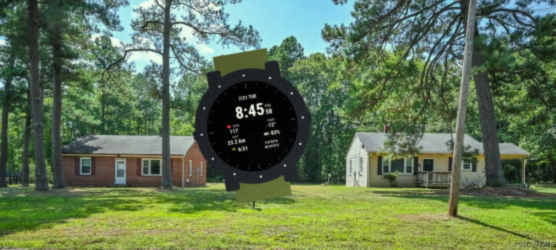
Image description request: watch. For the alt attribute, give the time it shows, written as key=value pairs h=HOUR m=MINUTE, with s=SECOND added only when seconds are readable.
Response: h=8 m=45
